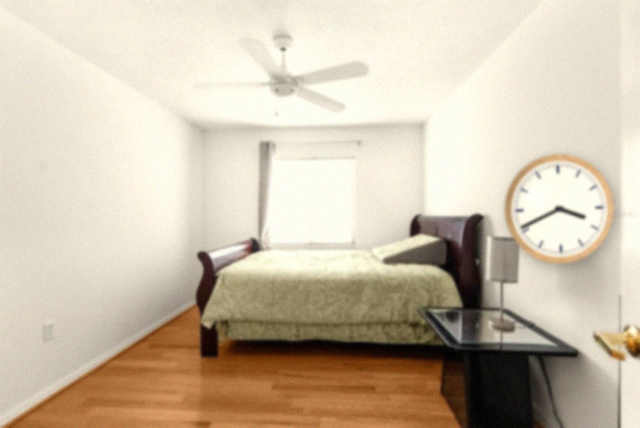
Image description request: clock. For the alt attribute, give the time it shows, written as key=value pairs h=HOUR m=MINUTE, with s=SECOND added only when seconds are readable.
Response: h=3 m=41
